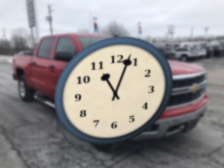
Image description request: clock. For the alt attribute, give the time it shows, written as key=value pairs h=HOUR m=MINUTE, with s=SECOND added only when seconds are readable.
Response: h=11 m=3
